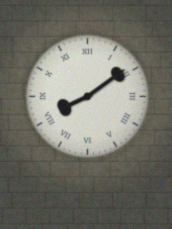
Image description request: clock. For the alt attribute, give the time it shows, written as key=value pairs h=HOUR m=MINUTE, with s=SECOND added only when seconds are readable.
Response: h=8 m=9
